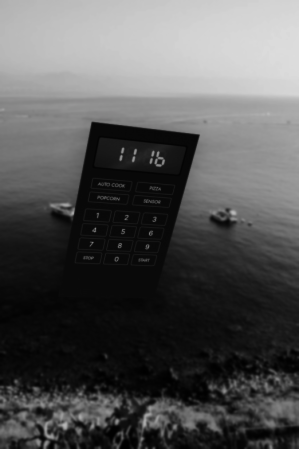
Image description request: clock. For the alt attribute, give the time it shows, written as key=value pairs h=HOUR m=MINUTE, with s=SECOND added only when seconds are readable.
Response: h=11 m=16
